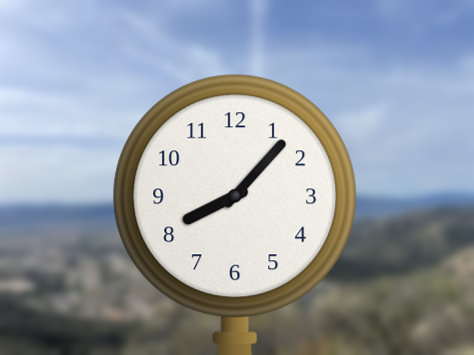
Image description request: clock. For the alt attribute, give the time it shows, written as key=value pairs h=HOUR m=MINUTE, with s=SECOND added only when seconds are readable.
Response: h=8 m=7
